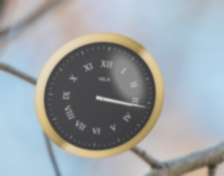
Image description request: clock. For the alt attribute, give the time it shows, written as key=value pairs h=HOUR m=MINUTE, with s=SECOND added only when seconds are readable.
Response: h=3 m=16
